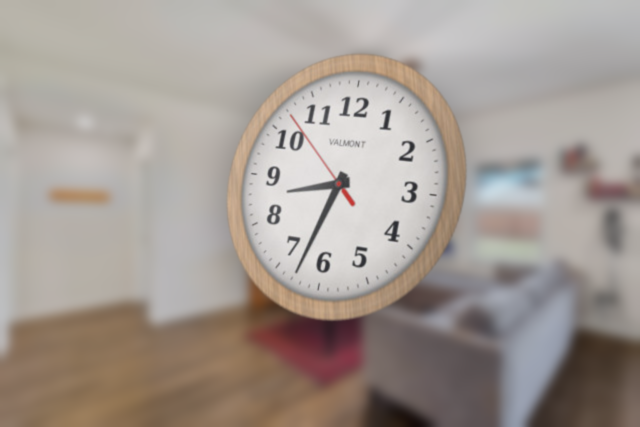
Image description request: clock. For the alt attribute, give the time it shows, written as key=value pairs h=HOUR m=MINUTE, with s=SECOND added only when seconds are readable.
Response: h=8 m=32 s=52
